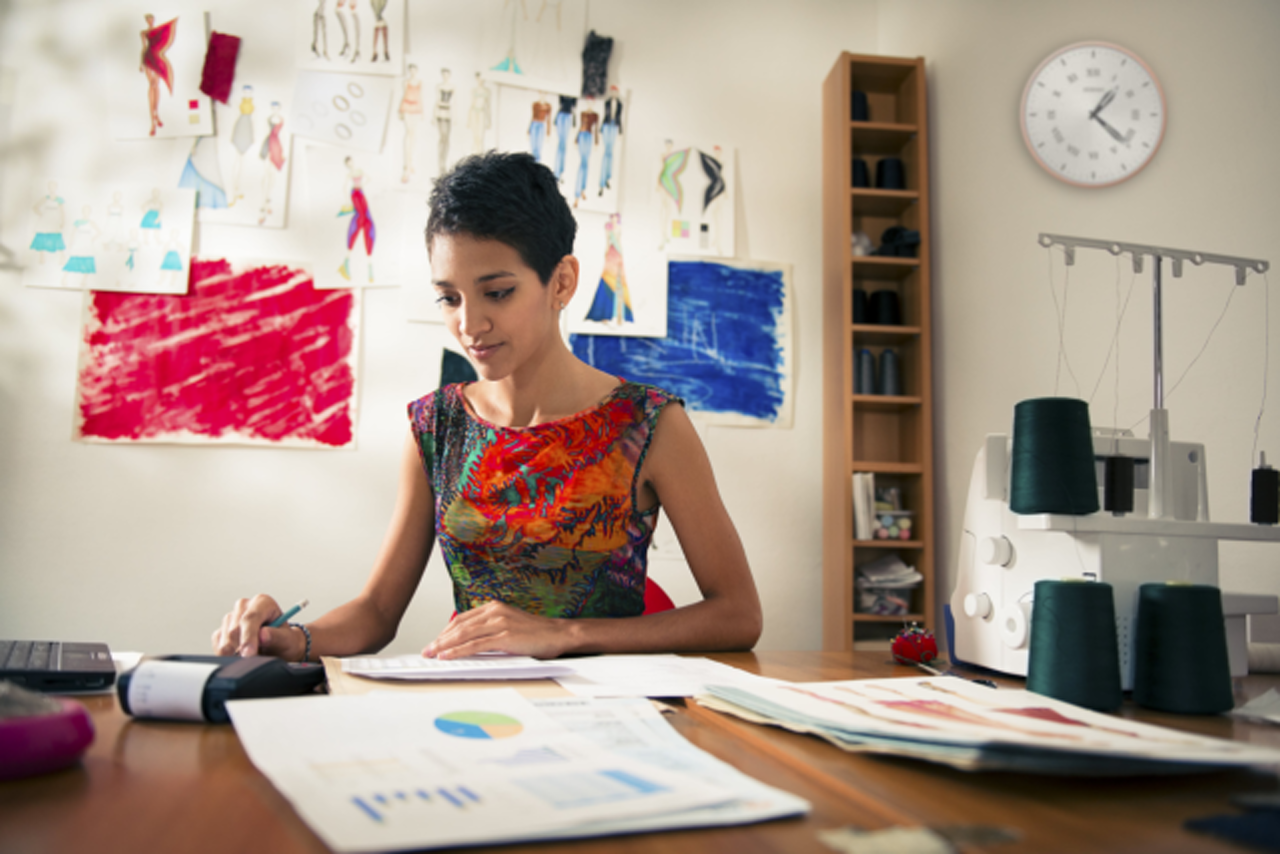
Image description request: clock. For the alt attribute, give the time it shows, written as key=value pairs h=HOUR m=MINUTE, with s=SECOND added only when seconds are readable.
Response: h=1 m=22
